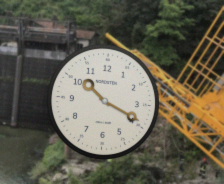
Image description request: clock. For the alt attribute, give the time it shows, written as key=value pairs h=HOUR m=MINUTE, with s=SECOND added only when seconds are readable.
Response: h=10 m=19
